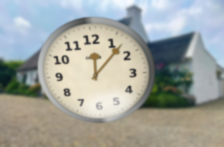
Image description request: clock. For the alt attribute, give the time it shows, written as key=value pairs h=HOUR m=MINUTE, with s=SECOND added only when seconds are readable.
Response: h=12 m=7
